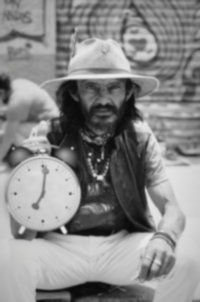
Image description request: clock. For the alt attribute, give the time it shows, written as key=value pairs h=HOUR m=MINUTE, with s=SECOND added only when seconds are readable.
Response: h=7 m=1
